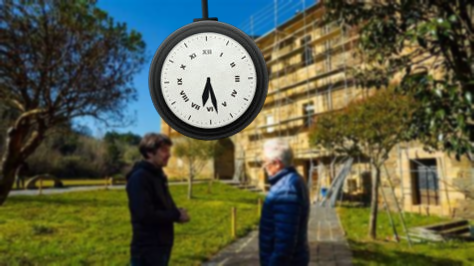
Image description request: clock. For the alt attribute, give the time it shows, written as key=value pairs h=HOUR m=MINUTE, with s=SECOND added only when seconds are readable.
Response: h=6 m=28
